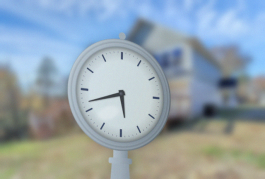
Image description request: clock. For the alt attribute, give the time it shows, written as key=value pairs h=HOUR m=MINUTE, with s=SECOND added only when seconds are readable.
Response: h=5 m=42
